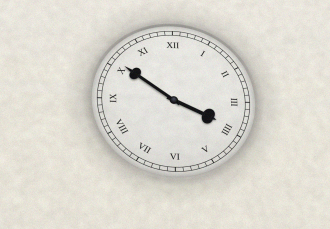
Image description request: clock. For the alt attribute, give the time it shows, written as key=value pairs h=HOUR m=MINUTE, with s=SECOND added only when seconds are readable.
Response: h=3 m=51
